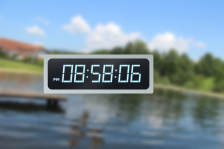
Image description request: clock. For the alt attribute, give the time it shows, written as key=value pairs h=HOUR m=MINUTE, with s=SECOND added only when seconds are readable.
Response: h=8 m=58 s=6
